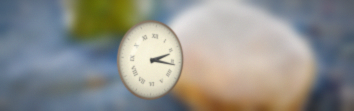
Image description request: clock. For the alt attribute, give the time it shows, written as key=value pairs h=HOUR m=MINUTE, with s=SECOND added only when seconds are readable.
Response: h=2 m=16
